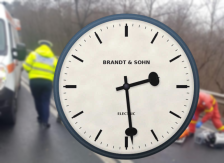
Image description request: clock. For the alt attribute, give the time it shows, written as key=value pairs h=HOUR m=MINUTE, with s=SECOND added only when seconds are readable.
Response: h=2 m=29
